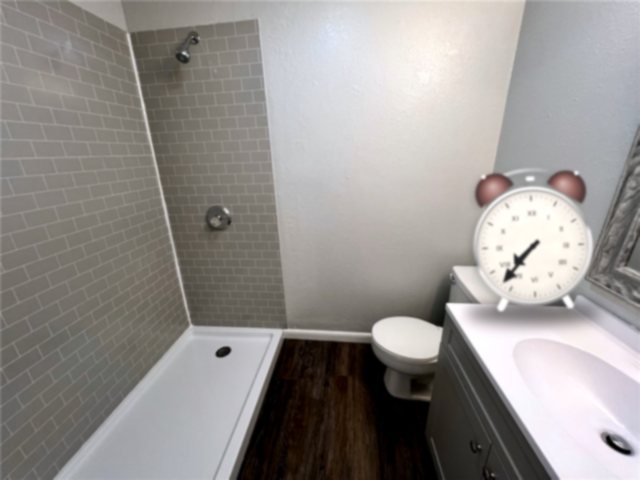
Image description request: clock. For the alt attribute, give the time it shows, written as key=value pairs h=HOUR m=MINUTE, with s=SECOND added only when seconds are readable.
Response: h=7 m=37
